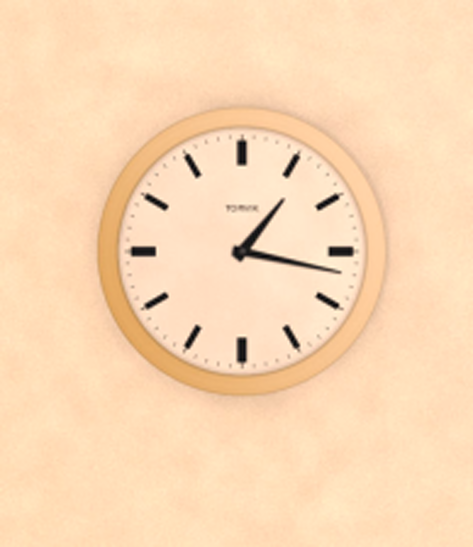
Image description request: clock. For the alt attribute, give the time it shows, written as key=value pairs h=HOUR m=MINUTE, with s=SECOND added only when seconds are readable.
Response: h=1 m=17
